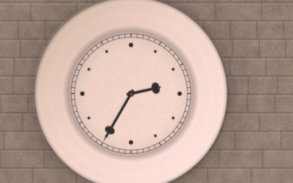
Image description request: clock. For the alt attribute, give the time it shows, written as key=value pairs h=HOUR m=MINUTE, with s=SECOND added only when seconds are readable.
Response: h=2 m=35
